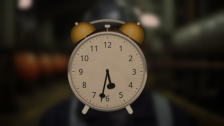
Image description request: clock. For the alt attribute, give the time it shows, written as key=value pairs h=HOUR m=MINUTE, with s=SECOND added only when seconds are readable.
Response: h=5 m=32
